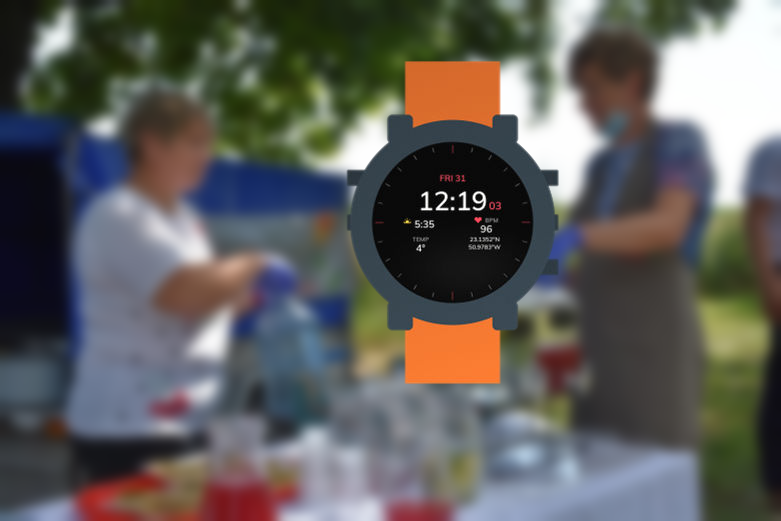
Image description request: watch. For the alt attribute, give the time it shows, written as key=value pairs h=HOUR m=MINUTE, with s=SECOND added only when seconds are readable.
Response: h=12 m=19 s=3
